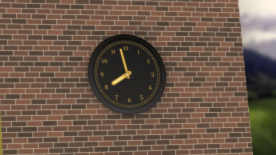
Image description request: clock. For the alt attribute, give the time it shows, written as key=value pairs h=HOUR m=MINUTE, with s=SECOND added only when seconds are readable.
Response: h=7 m=58
